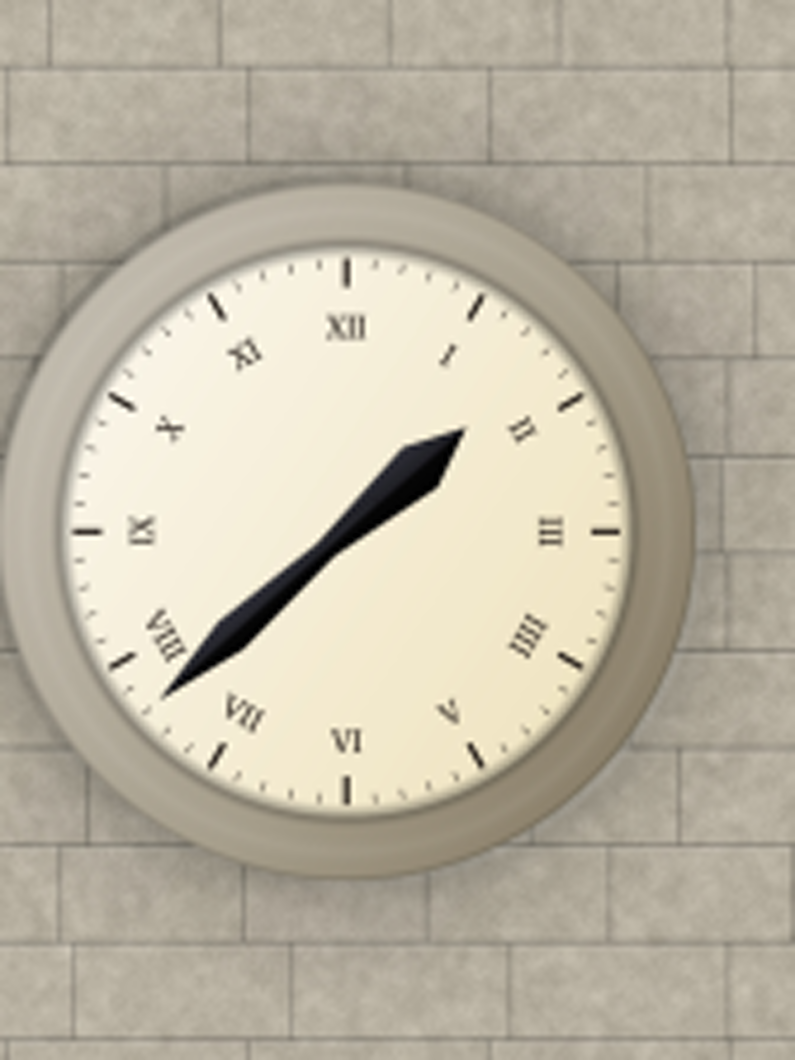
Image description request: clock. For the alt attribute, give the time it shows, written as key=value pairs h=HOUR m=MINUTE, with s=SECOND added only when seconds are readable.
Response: h=1 m=38
